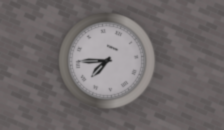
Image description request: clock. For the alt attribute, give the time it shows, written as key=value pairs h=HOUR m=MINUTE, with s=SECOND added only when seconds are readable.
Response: h=6 m=41
